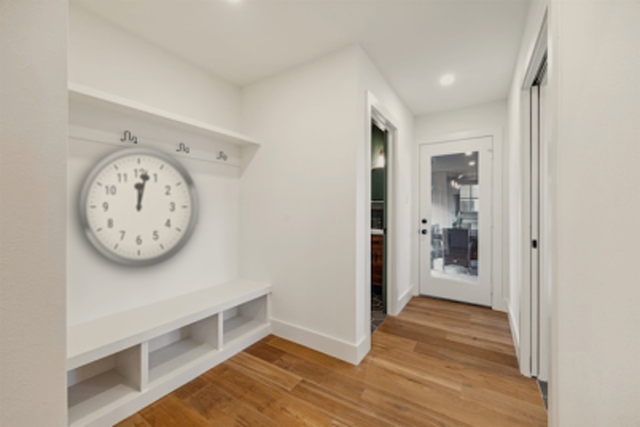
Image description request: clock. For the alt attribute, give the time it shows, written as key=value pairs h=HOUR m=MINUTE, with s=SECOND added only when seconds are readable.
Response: h=12 m=2
